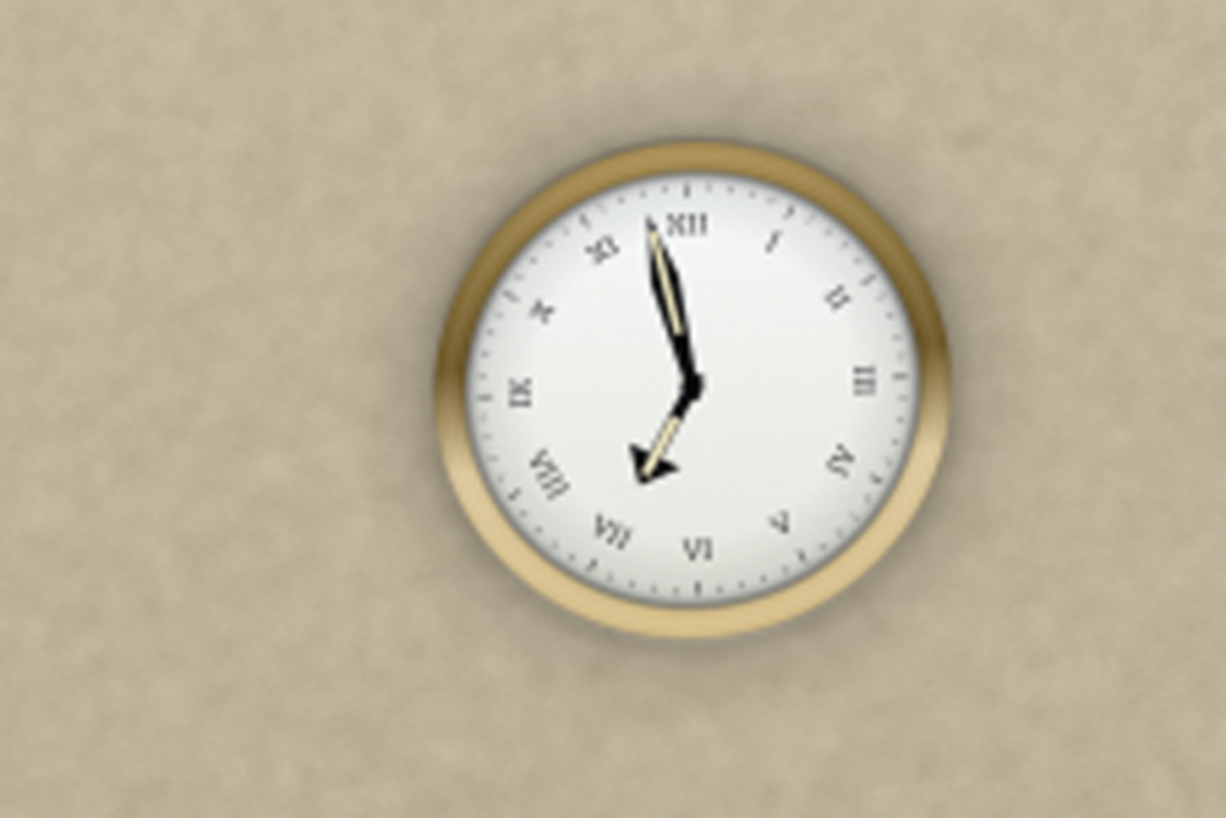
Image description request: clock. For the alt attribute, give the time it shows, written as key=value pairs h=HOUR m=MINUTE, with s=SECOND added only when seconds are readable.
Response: h=6 m=58
